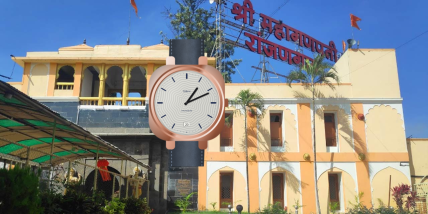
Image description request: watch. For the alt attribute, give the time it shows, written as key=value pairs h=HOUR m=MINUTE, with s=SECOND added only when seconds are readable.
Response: h=1 m=11
